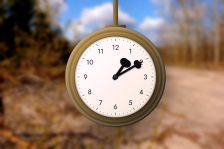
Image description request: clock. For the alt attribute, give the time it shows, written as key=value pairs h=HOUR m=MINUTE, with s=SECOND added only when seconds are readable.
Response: h=1 m=10
